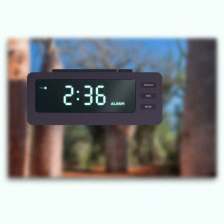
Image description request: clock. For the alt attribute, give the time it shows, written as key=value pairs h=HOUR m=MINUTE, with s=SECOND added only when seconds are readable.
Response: h=2 m=36
